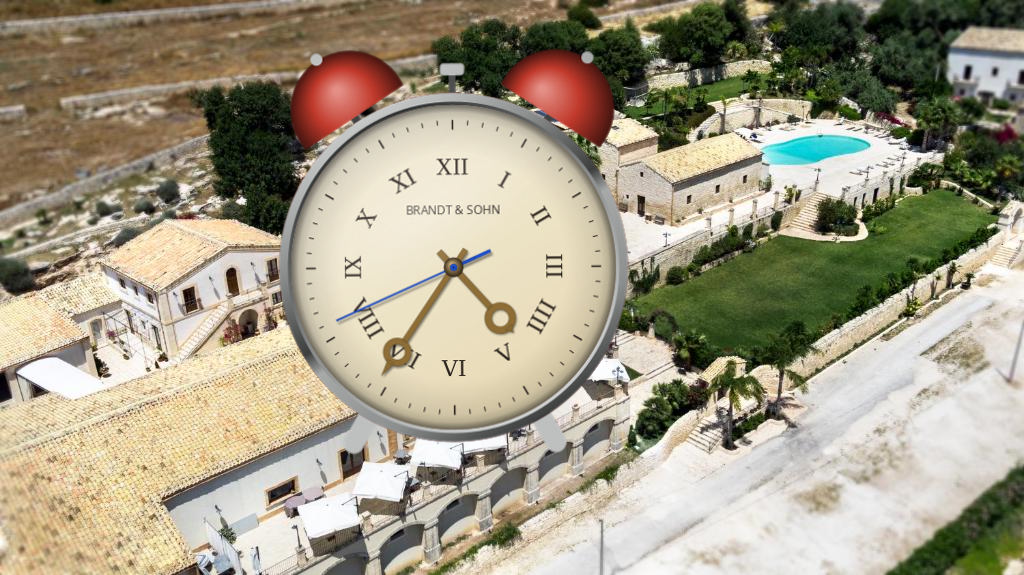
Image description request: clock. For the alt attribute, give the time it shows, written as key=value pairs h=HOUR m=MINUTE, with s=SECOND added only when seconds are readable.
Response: h=4 m=35 s=41
